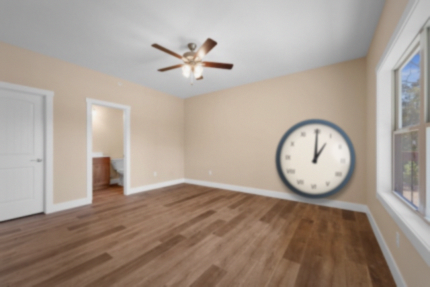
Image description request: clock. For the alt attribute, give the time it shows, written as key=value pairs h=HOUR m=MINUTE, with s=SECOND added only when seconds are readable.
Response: h=1 m=0
